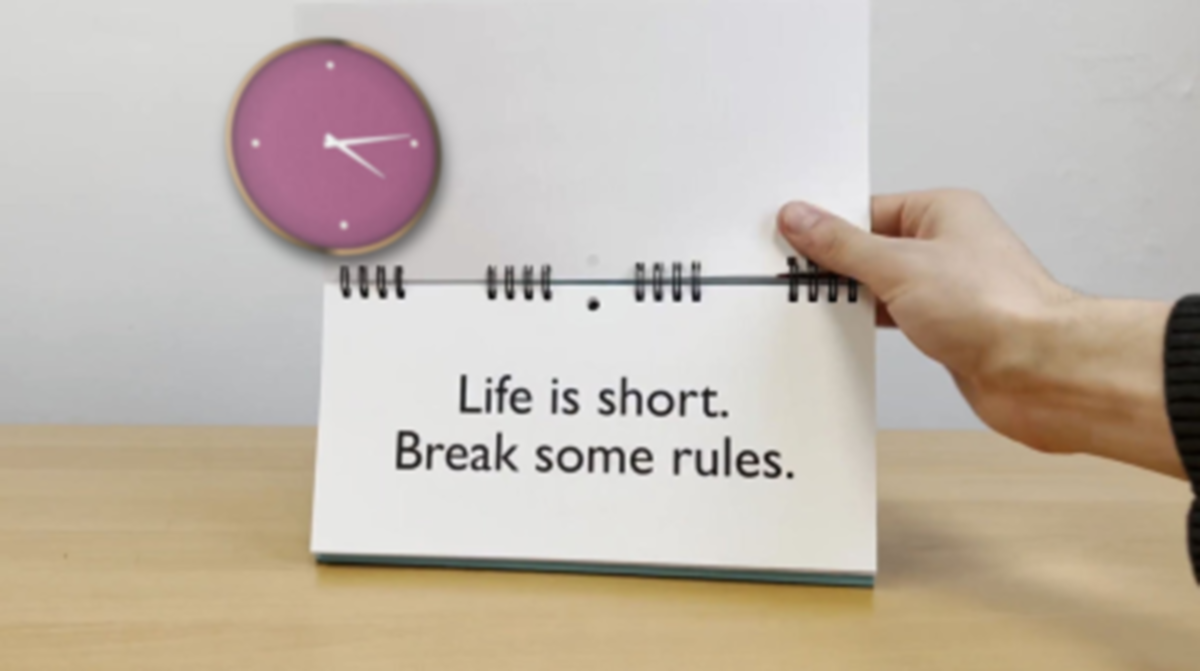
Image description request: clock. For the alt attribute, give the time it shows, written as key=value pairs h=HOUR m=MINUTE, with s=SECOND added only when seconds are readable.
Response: h=4 m=14
